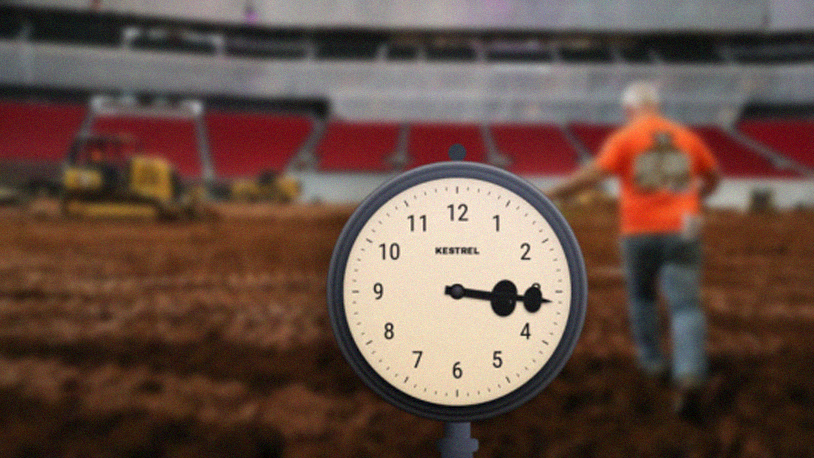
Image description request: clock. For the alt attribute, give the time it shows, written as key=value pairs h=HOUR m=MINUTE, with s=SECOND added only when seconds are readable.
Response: h=3 m=16
